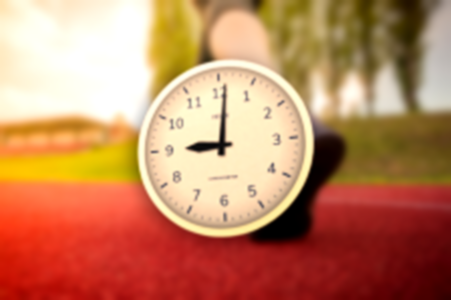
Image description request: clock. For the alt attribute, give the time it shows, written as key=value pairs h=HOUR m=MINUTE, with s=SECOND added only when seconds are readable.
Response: h=9 m=1
